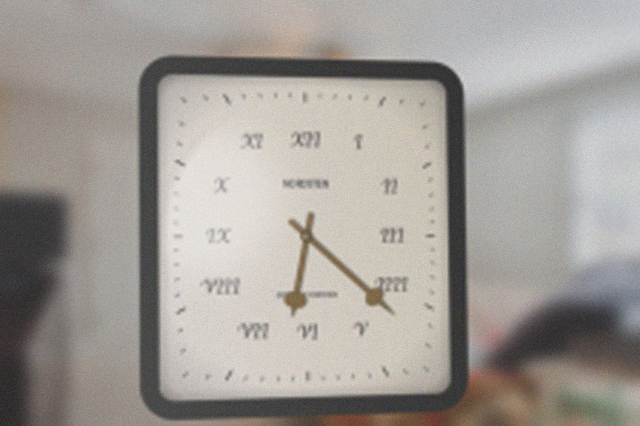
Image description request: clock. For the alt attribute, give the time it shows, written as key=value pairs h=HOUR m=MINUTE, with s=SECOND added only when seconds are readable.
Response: h=6 m=22
